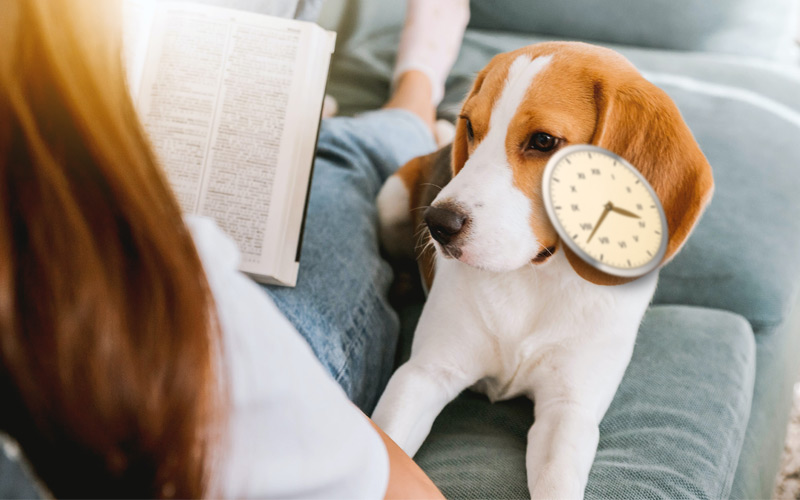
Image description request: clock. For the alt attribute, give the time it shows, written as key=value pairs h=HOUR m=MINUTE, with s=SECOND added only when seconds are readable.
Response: h=3 m=38
